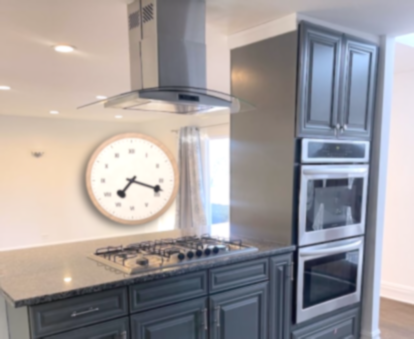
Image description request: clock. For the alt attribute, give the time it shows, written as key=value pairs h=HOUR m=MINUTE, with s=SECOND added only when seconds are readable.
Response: h=7 m=18
